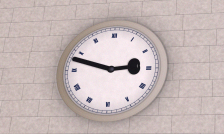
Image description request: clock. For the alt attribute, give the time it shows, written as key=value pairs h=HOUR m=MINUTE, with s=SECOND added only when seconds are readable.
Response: h=2 m=48
